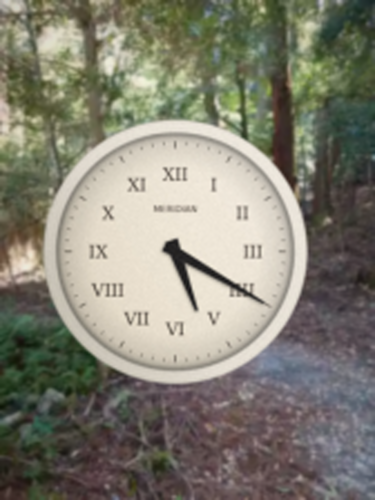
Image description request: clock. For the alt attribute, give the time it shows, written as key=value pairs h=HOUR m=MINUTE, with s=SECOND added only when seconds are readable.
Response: h=5 m=20
